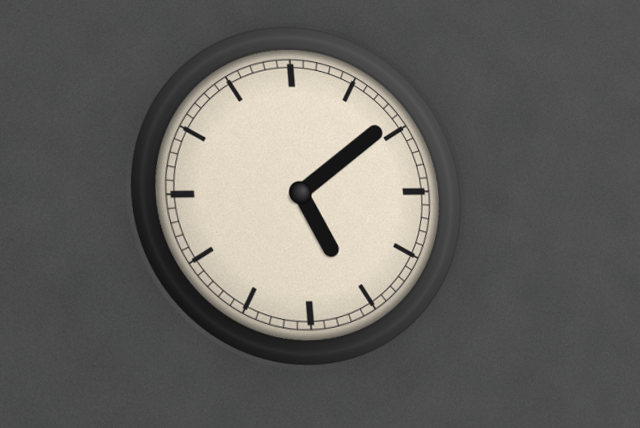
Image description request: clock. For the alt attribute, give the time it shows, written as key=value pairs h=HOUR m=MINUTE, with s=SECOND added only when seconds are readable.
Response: h=5 m=9
